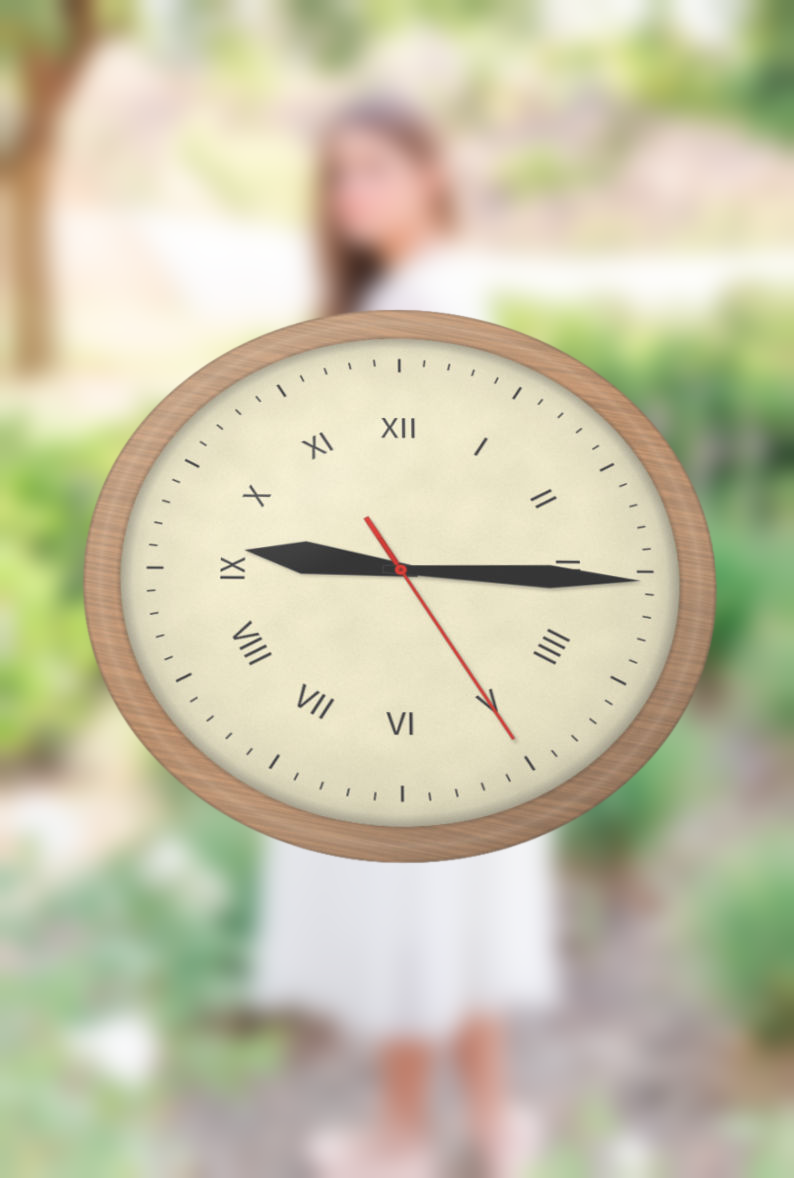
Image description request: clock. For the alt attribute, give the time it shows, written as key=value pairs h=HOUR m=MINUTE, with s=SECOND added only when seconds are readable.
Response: h=9 m=15 s=25
